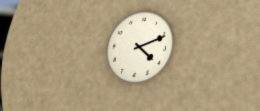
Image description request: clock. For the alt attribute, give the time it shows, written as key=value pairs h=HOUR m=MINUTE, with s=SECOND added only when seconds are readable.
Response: h=4 m=11
